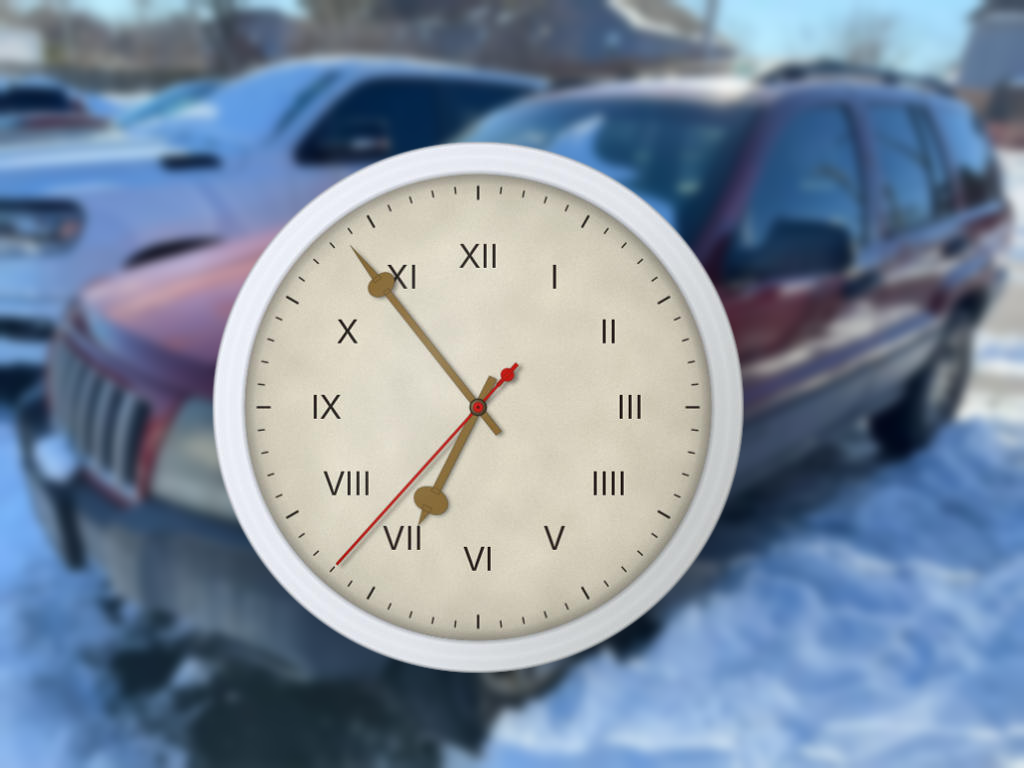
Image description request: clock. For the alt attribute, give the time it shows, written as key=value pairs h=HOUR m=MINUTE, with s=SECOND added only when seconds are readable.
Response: h=6 m=53 s=37
